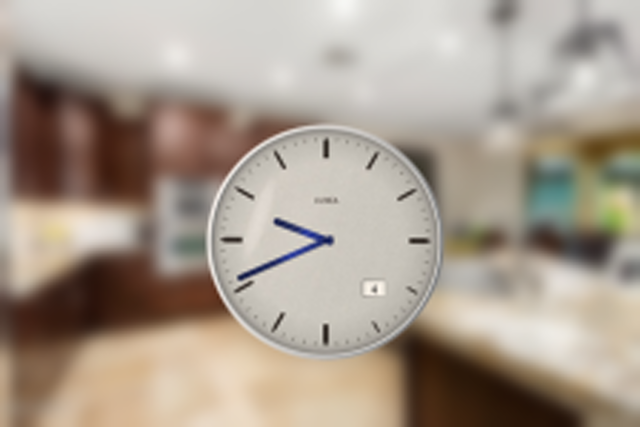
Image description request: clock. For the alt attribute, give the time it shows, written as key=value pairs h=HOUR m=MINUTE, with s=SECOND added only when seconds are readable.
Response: h=9 m=41
